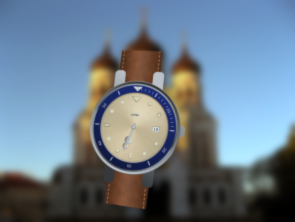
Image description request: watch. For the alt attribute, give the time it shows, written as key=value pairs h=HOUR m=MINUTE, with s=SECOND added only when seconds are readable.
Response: h=6 m=33
